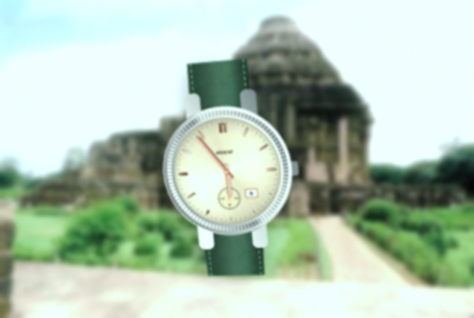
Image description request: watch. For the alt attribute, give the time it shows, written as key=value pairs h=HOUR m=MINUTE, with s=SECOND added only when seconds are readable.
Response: h=5 m=54
